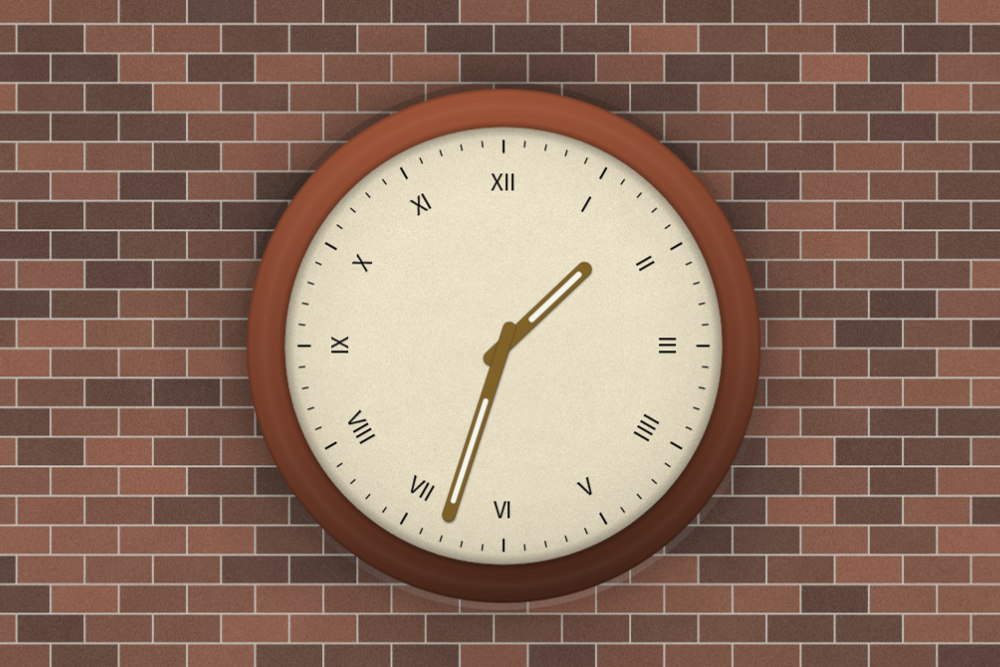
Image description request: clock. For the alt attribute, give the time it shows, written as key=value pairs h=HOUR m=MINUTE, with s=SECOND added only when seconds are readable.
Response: h=1 m=33
